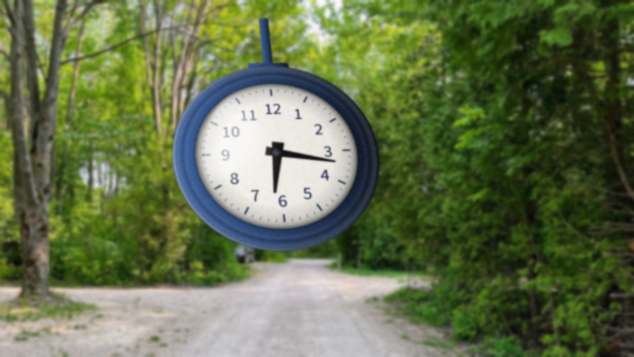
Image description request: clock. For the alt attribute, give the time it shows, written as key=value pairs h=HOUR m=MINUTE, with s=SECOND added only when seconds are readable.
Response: h=6 m=17
